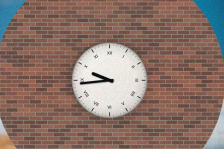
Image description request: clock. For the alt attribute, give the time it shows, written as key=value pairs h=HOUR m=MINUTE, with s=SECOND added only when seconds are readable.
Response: h=9 m=44
